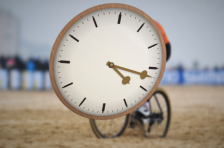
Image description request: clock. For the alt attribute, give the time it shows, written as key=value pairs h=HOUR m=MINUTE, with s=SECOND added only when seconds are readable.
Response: h=4 m=17
